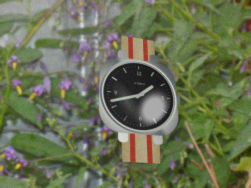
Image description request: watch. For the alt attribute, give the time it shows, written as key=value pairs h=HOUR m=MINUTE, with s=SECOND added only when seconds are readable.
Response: h=1 m=42
